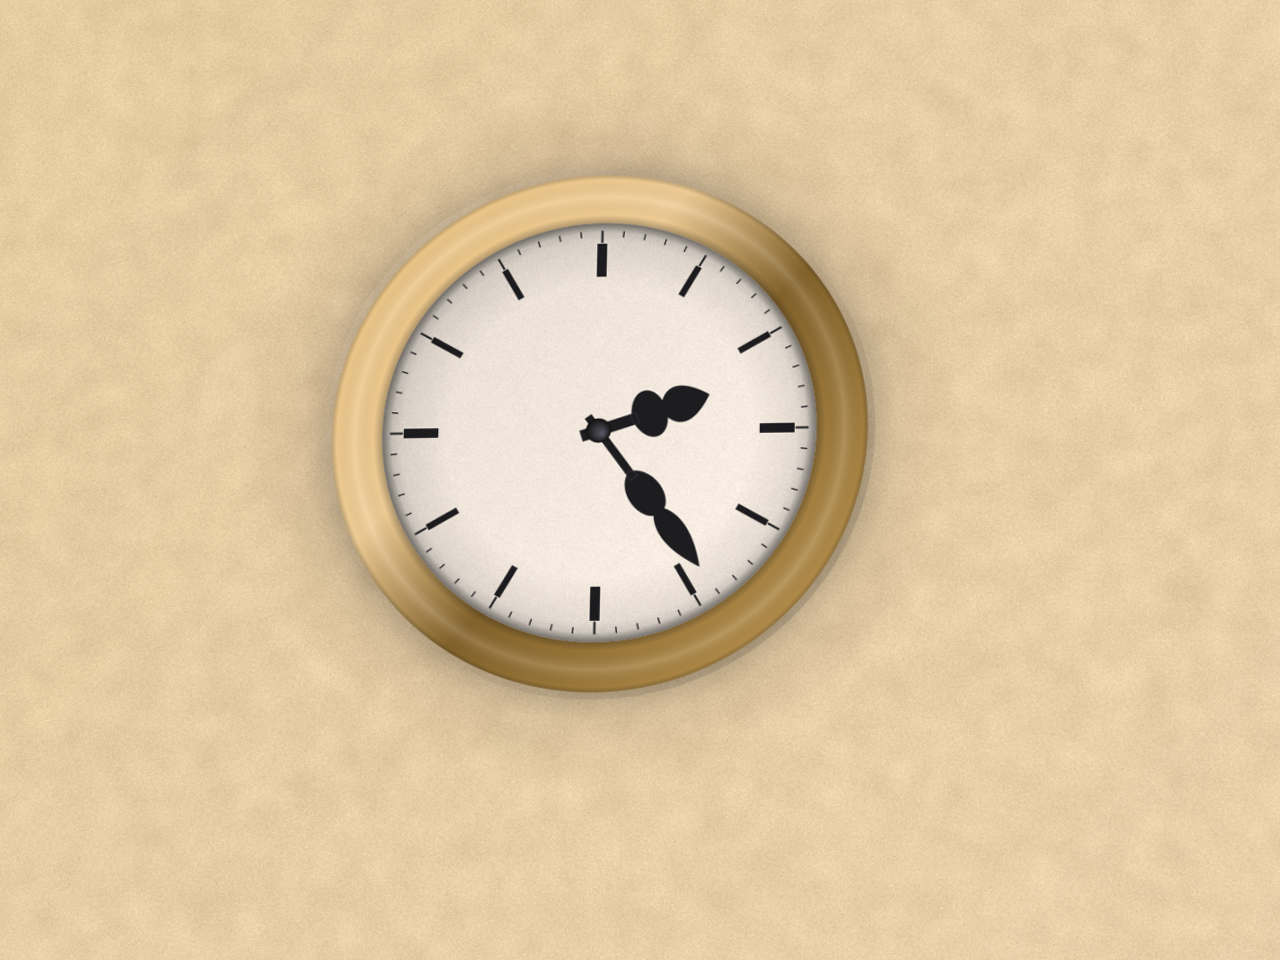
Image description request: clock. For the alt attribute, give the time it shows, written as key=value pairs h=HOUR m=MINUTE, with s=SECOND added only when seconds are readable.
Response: h=2 m=24
